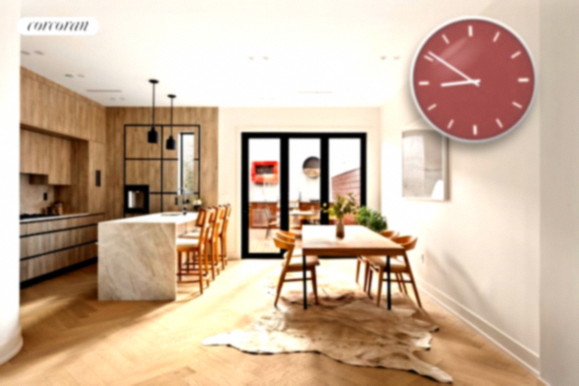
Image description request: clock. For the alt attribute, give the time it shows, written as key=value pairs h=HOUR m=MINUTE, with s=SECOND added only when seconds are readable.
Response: h=8 m=51
